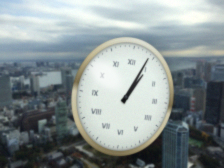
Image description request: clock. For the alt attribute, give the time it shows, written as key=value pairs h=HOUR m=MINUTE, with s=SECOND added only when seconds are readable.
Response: h=1 m=4
